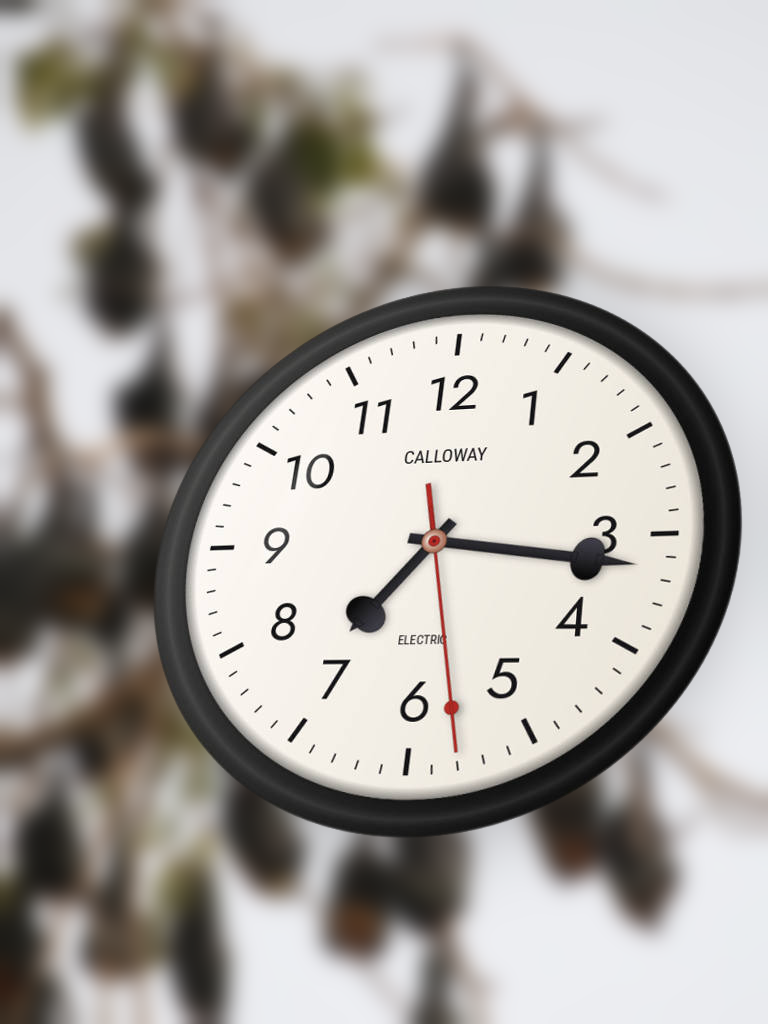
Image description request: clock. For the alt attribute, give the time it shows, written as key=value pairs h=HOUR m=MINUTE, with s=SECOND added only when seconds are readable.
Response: h=7 m=16 s=28
